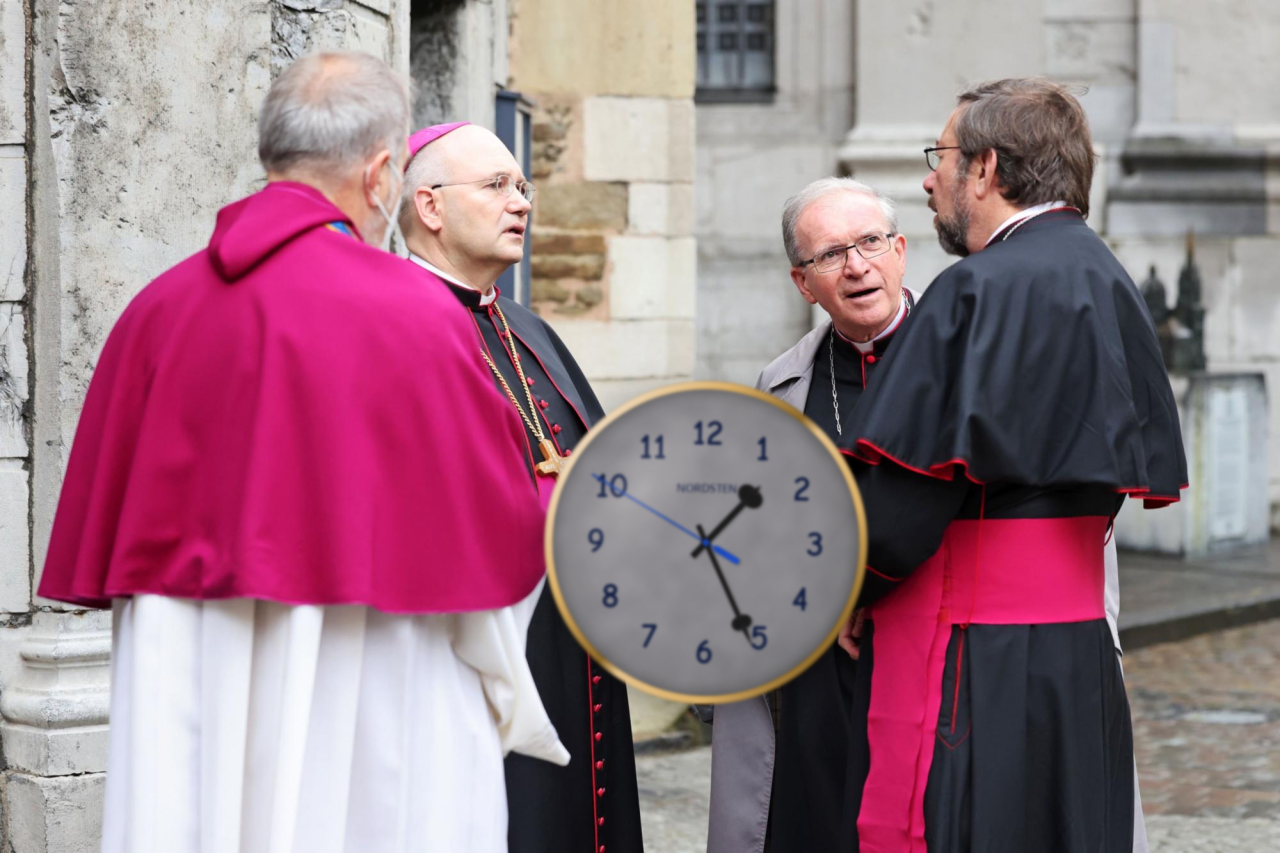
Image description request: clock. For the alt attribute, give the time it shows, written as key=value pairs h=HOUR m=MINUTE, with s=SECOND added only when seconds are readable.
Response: h=1 m=25 s=50
